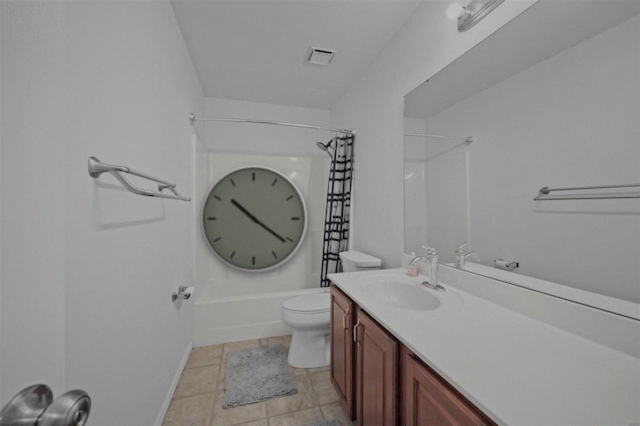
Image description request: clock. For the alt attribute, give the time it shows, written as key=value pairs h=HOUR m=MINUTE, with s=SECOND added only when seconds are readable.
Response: h=10 m=21
